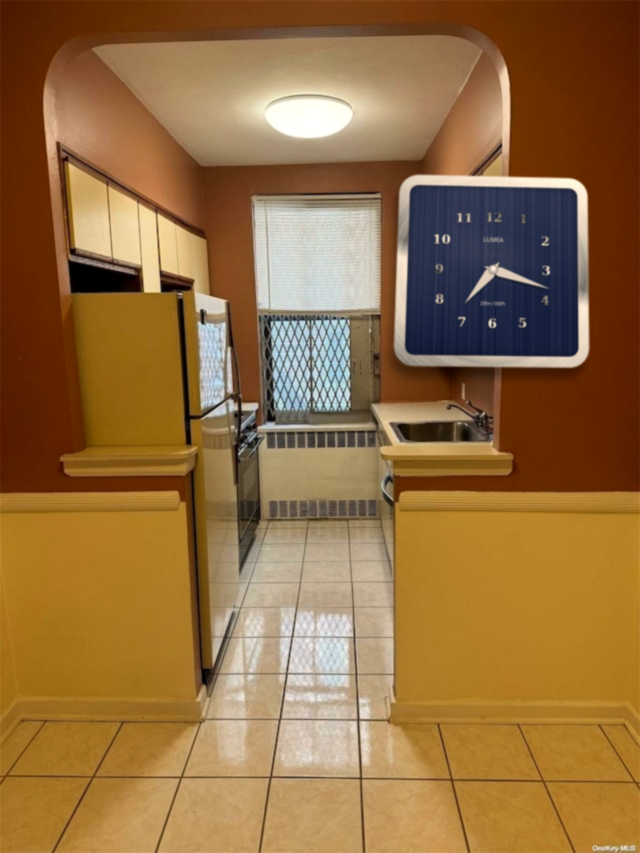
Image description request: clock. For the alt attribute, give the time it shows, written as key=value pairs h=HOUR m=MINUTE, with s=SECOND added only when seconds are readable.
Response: h=7 m=18
